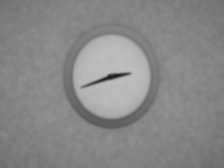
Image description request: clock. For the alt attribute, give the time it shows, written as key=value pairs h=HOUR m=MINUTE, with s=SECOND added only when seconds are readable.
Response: h=2 m=42
